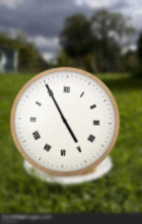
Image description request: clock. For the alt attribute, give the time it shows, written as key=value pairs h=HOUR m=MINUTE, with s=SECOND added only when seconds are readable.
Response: h=4 m=55
